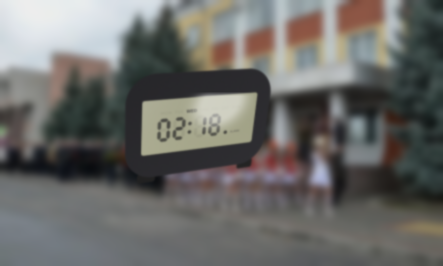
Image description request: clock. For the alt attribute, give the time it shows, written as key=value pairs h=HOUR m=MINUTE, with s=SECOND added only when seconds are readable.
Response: h=2 m=18
